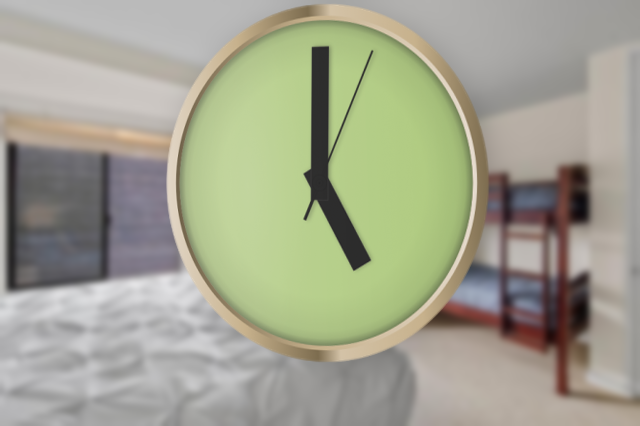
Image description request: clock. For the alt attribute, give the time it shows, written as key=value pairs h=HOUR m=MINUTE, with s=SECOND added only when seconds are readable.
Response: h=5 m=0 s=4
